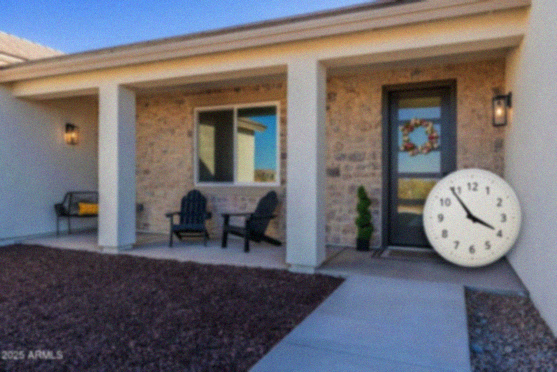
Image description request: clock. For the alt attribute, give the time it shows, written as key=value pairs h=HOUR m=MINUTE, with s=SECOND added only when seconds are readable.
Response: h=3 m=54
